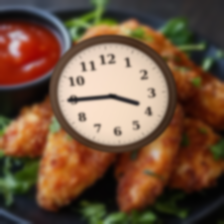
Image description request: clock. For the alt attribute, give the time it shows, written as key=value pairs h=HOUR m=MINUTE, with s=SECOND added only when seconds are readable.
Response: h=3 m=45
